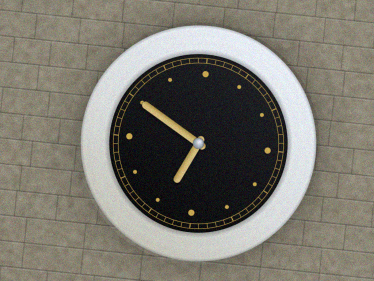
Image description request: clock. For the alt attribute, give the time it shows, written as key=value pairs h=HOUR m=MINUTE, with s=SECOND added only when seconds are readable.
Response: h=6 m=50
